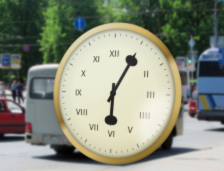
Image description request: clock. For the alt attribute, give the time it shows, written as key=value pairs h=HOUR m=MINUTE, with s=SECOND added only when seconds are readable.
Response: h=6 m=5
